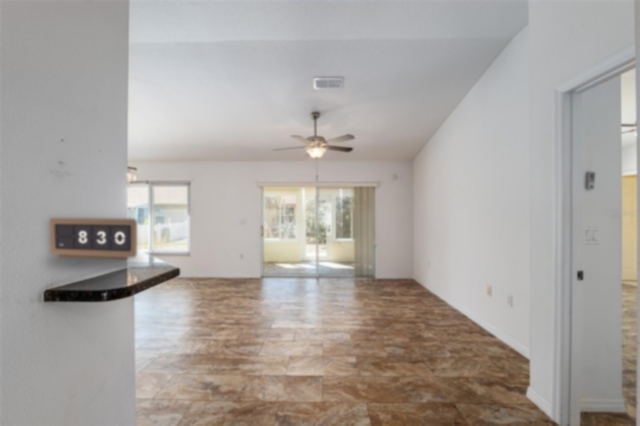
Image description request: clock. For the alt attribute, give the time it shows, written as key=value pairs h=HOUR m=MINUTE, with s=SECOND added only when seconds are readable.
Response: h=8 m=30
